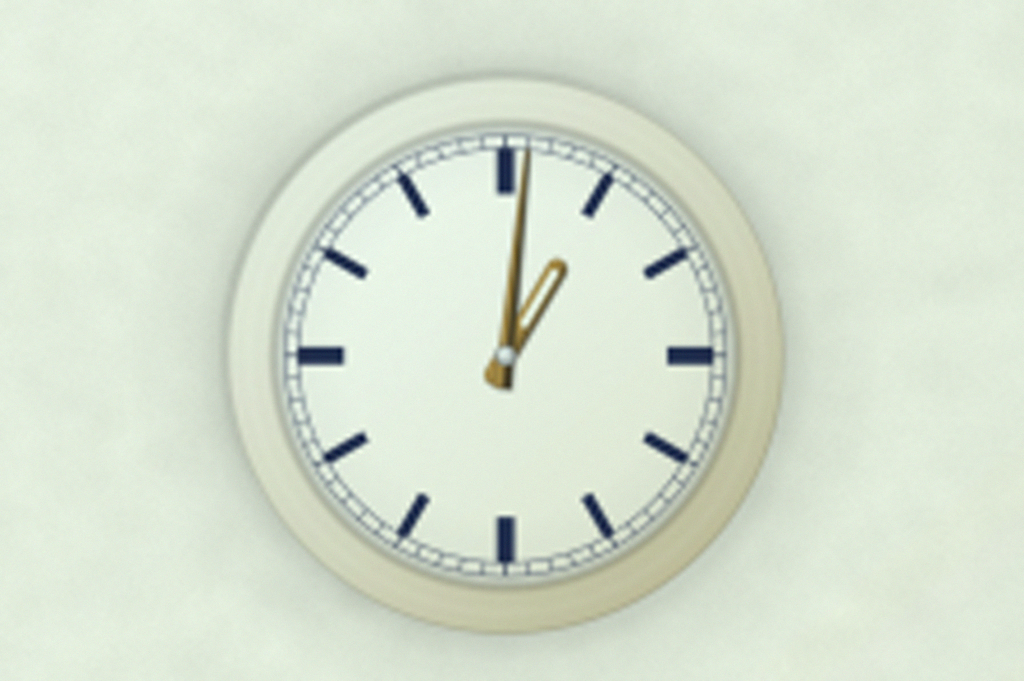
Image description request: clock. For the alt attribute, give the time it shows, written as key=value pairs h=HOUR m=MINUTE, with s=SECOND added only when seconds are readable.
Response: h=1 m=1
